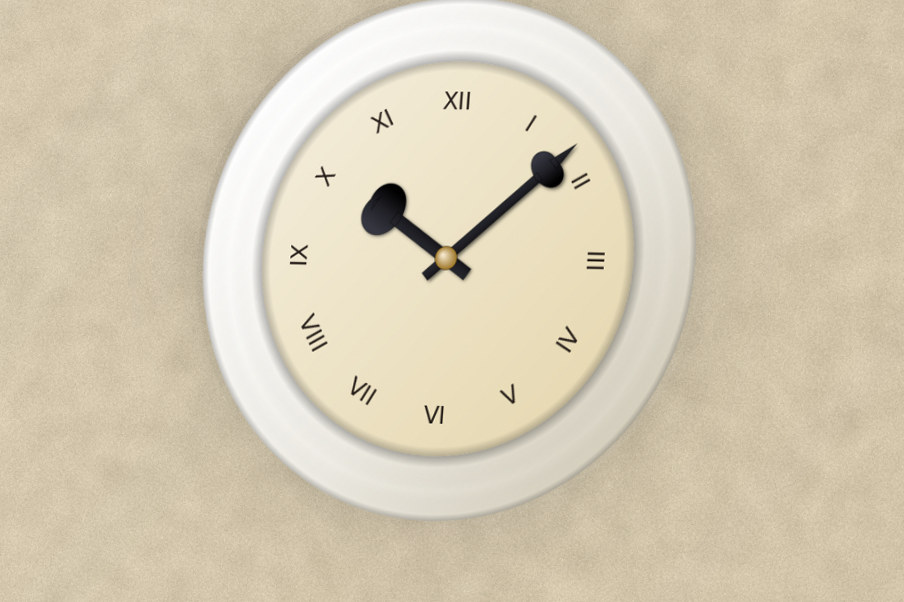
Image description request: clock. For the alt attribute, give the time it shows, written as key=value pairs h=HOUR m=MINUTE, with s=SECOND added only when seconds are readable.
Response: h=10 m=8
